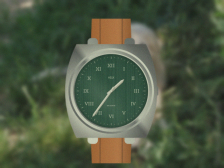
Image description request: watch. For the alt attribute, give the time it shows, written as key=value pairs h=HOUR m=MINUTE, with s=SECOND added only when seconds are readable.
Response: h=1 m=36
